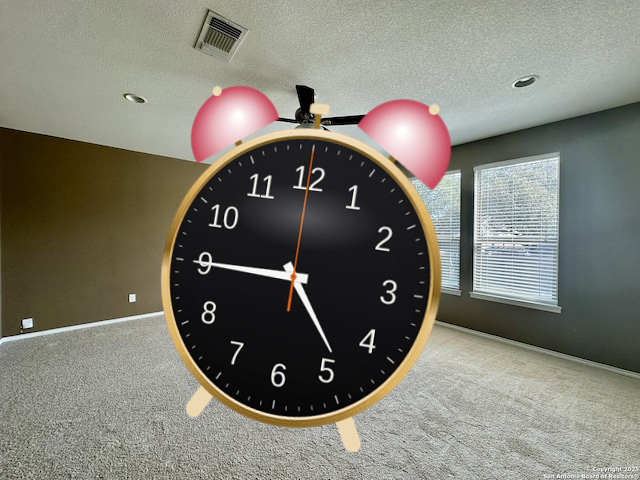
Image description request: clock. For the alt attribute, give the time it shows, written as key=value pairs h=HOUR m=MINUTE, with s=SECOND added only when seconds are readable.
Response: h=4 m=45 s=0
